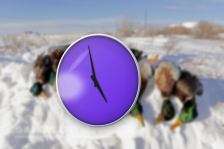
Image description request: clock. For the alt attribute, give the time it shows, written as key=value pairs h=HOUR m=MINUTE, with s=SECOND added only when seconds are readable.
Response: h=4 m=58
